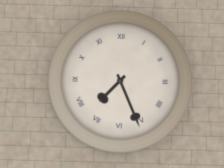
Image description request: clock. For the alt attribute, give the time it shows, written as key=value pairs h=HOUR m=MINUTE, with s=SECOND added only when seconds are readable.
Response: h=7 m=26
